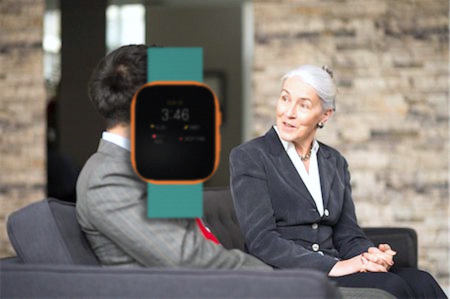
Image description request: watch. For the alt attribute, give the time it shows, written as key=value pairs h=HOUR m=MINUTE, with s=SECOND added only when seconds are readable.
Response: h=3 m=46
